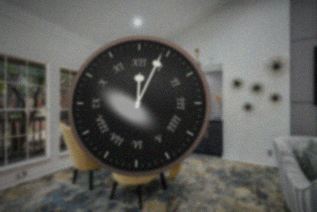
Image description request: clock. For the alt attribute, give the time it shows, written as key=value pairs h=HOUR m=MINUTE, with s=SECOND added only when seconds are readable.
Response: h=12 m=4
